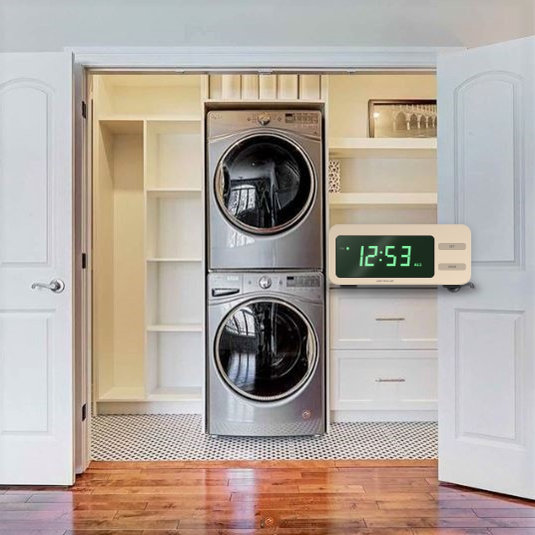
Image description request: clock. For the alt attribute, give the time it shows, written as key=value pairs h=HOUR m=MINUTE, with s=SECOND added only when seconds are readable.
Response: h=12 m=53
